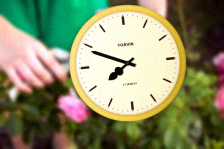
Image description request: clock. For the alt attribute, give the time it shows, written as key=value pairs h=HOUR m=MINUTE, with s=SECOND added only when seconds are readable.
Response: h=7 m=49
